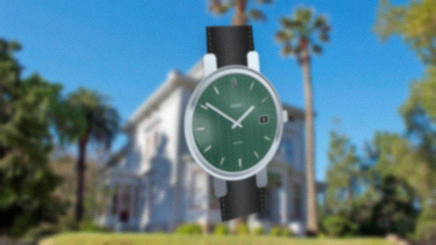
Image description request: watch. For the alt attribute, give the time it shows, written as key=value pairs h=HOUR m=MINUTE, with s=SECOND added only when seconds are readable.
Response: h=1 m=51
